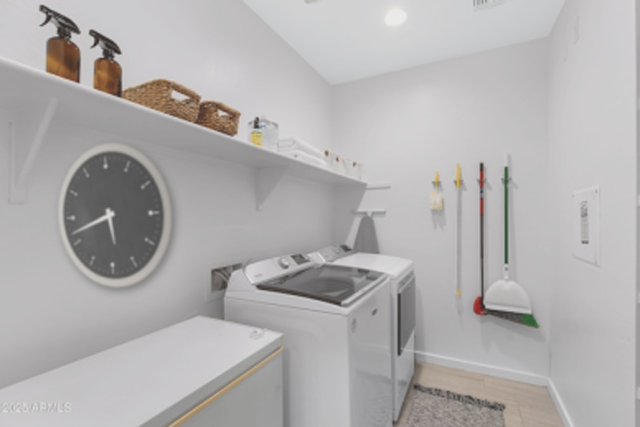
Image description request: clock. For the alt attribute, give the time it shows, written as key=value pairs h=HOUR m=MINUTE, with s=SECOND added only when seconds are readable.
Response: h=5 m=42
